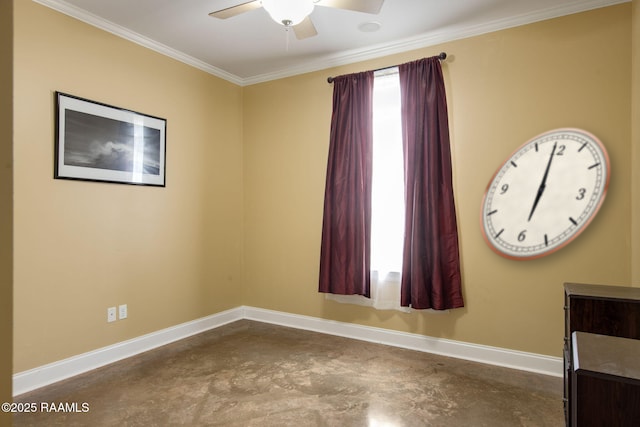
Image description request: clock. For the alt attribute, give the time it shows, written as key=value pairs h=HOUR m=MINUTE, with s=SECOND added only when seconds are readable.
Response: h=5 m=59
